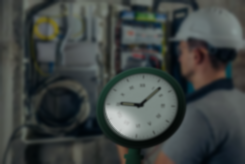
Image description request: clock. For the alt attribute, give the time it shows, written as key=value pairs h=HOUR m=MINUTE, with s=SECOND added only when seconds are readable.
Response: h=9 m=7
